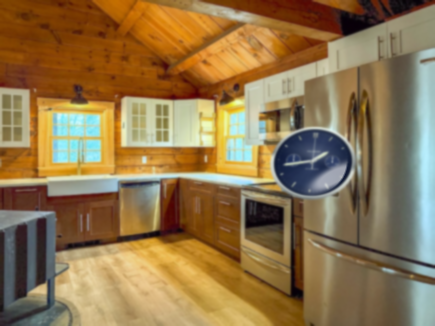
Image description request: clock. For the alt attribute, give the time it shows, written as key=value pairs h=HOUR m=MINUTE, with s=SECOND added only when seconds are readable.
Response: h=1 m=43
